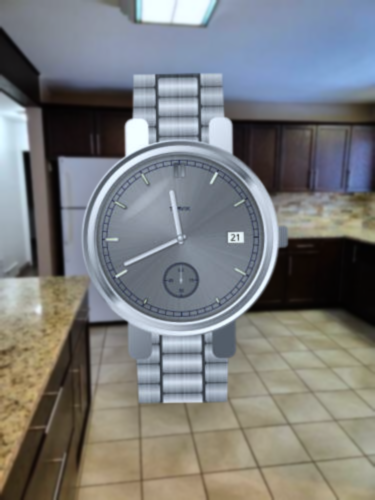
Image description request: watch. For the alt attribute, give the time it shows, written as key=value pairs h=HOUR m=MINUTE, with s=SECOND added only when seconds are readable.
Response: h=11 m=41
